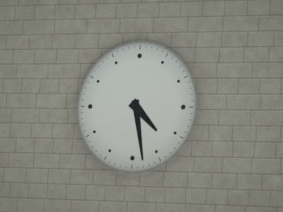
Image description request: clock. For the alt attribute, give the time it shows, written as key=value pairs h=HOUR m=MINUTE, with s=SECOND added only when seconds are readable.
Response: h=4 m=28
